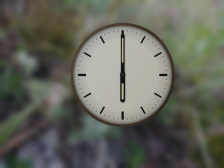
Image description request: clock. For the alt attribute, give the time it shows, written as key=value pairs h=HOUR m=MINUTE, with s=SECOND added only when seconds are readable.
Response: h=6 m=0
